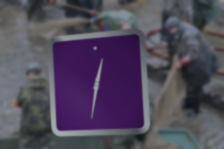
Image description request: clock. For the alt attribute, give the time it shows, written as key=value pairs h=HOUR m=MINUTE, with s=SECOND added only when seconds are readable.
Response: h=12 m=32
